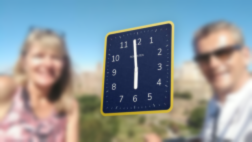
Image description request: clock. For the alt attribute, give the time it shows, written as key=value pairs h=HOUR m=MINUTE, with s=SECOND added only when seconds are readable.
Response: h=5 m=59
